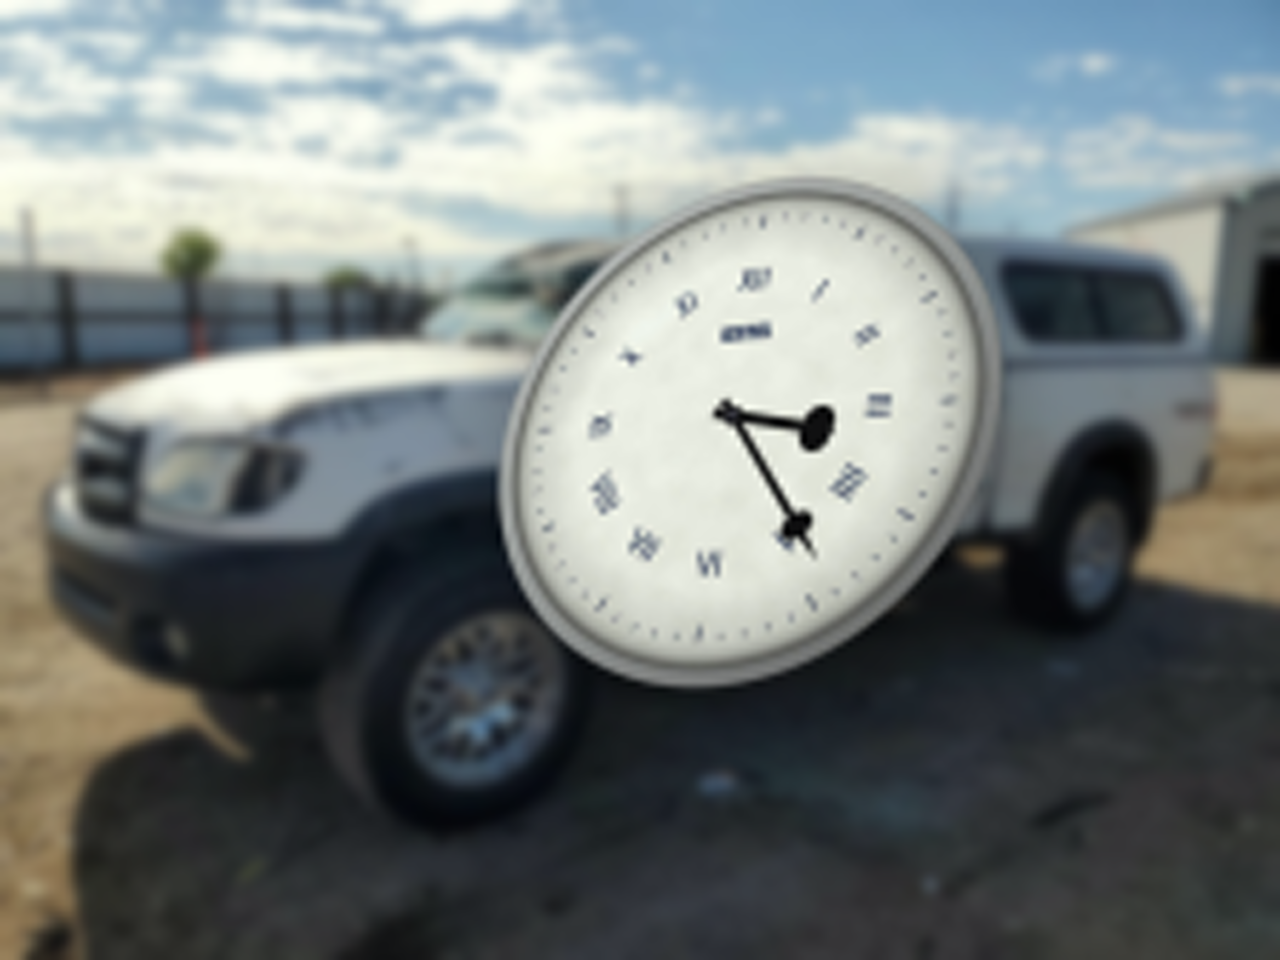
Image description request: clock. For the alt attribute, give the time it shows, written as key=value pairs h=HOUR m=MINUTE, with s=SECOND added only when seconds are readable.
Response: h=3 m=24
